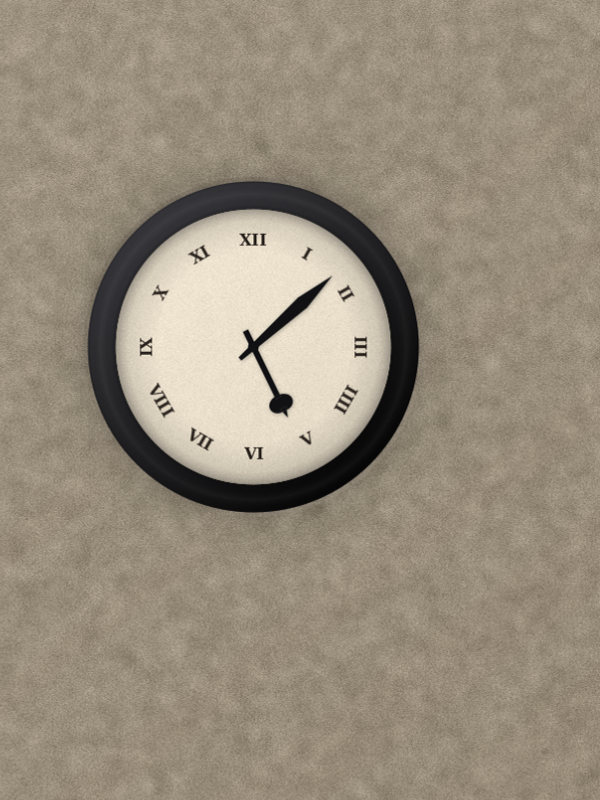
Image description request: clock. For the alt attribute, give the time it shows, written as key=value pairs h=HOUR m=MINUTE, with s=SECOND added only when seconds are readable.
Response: h=5 m=8
